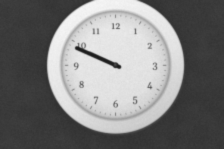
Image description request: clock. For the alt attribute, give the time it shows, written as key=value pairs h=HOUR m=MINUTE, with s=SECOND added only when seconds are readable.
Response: h=9 m=49
